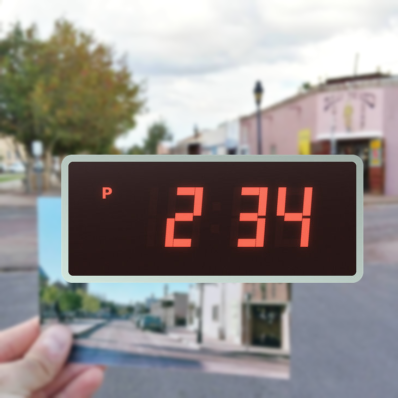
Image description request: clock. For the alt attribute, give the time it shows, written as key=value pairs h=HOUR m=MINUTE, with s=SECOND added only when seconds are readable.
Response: h=2 m=34
